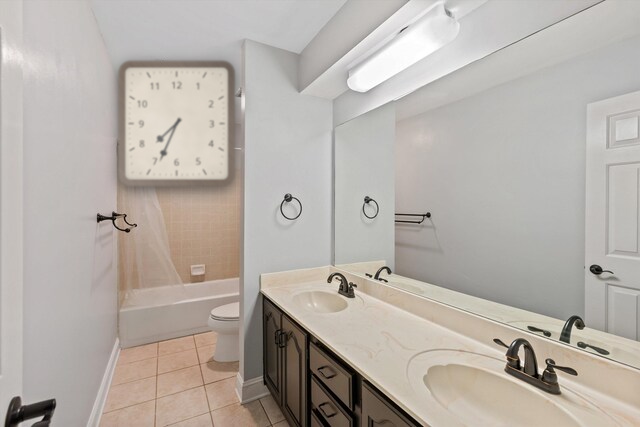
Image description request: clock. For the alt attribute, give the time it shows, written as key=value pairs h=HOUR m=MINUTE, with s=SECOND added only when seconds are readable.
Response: h=7 m=34
